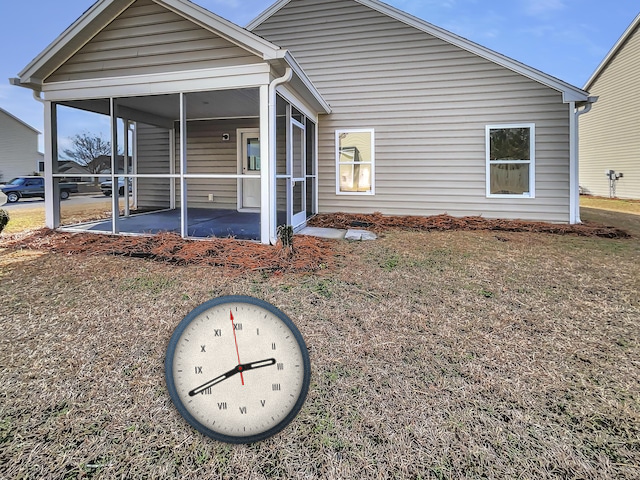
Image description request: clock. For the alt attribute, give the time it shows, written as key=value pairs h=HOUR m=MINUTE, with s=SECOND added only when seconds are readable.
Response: h=2 m=40 s=59
